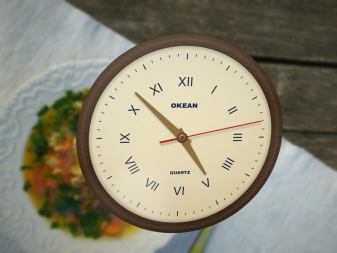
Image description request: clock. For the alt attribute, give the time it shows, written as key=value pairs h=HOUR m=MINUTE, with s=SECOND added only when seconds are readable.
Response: h=4 m=52 s=13
